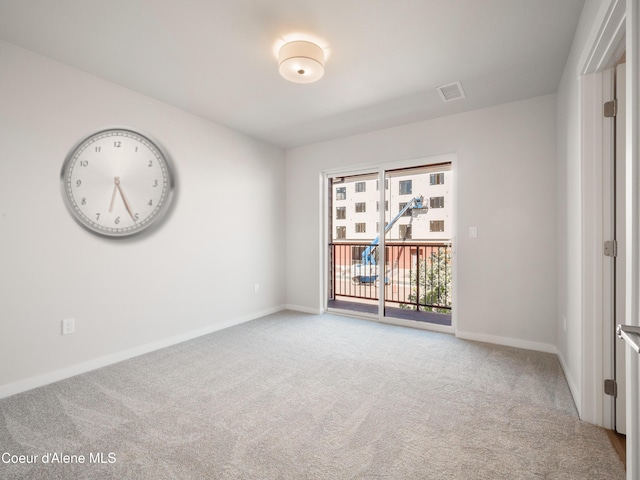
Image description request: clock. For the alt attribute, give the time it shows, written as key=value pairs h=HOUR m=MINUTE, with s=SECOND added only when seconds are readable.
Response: h=6 m=26
